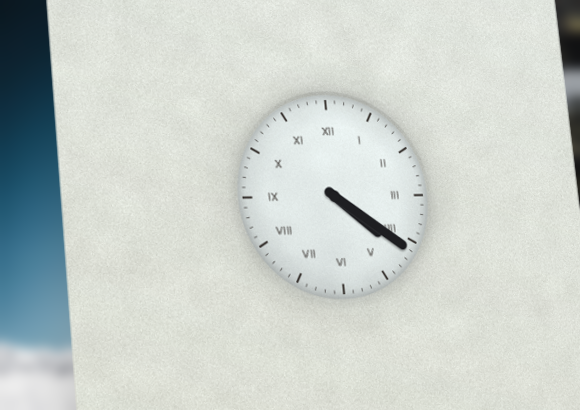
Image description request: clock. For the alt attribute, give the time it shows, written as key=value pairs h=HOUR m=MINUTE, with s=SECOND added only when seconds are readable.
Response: h=4 m=21
